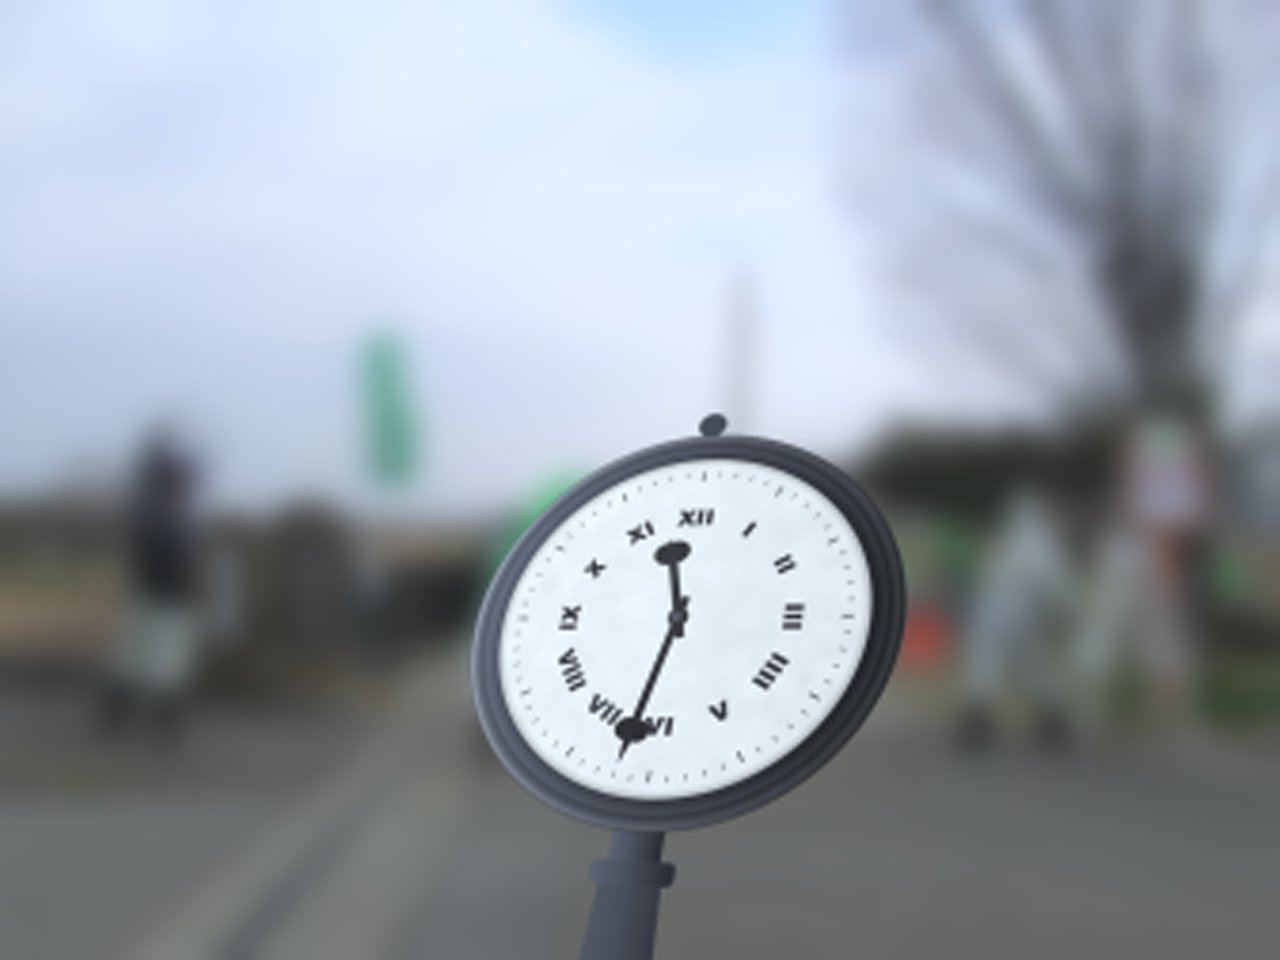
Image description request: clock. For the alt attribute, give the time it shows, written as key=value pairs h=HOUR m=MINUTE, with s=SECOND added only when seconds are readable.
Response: h=11 m=32
